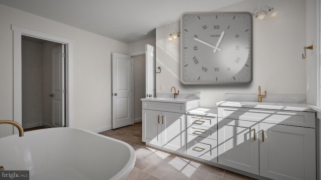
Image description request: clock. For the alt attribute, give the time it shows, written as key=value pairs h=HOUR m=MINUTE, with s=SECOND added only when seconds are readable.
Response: h=12 m=49
